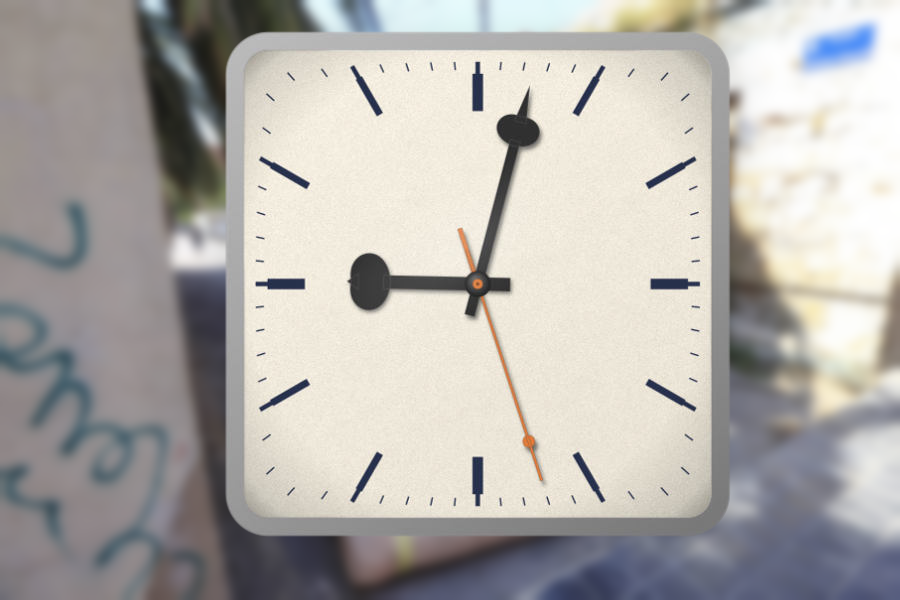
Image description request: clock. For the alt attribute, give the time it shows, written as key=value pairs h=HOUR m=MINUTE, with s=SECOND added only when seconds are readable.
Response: h=9 m=2 s=27
